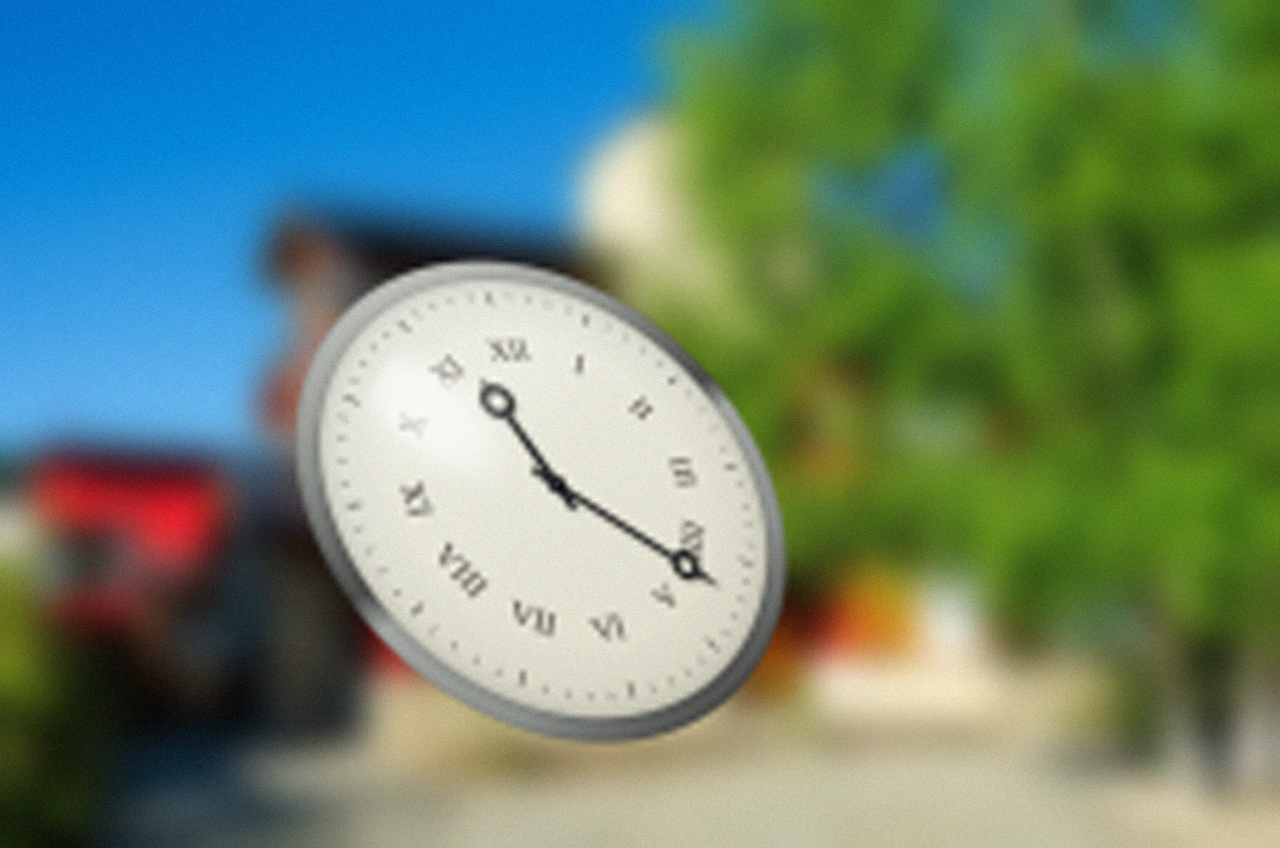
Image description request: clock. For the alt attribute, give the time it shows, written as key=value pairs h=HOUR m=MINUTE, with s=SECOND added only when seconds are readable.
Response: h=11 m=22
